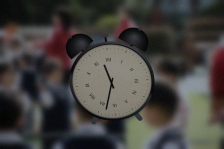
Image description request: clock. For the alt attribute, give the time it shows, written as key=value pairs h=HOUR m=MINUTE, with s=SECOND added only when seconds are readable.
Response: h=11 m=33
